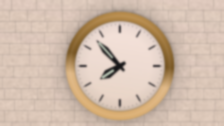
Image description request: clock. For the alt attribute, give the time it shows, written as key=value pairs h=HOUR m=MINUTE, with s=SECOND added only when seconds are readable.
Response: h=7 m=53
